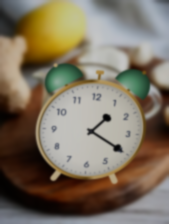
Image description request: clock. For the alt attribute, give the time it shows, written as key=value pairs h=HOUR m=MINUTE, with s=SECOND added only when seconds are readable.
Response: h=1 m=20
